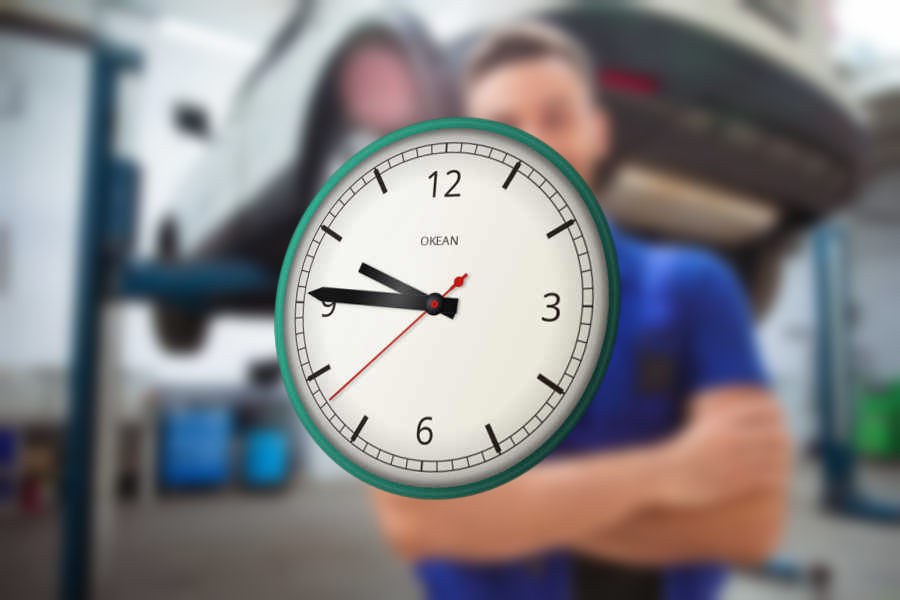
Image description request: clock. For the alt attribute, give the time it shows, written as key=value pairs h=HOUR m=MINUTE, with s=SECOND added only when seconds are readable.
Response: h=9 m=45 s=38
